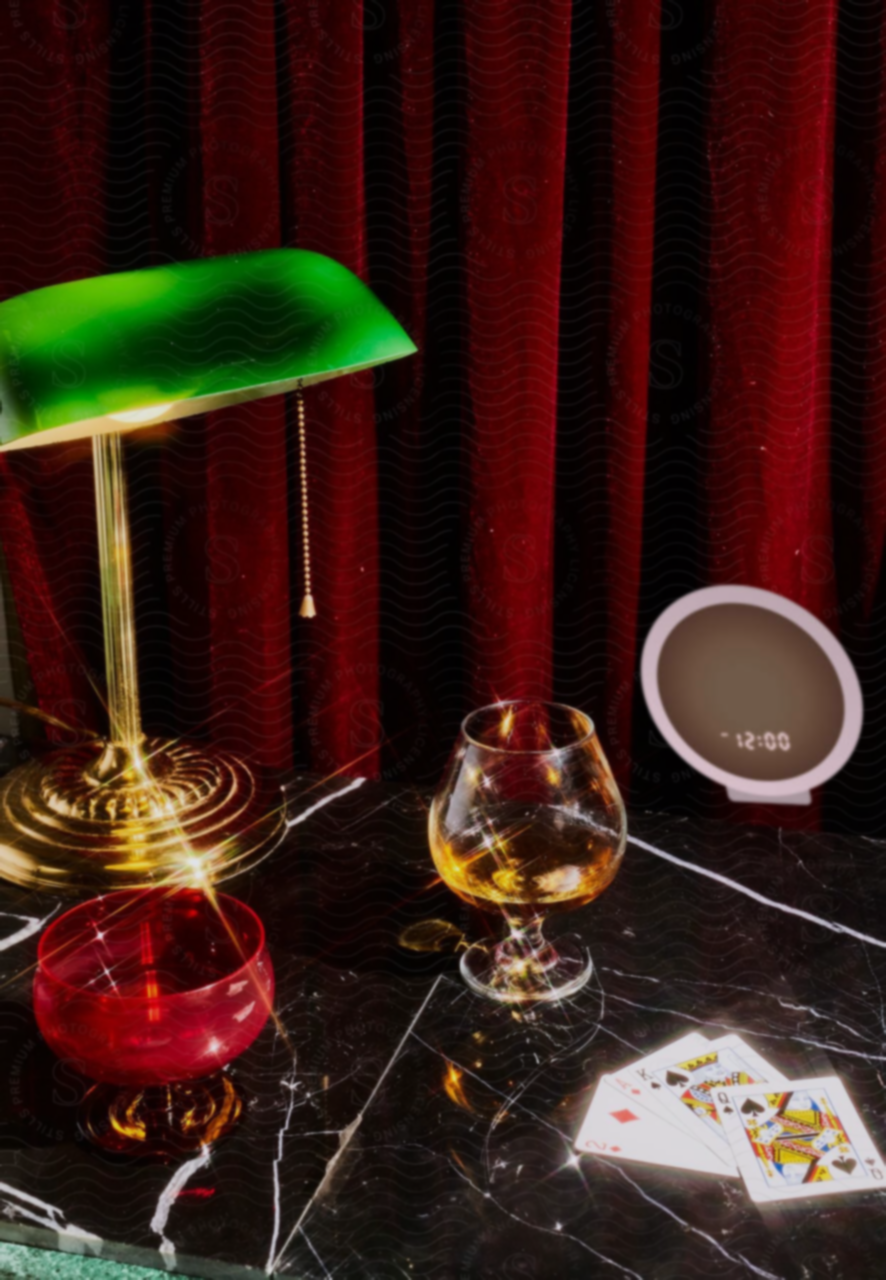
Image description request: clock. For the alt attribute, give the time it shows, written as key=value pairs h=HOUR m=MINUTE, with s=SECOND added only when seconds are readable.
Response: h=12 m=0
